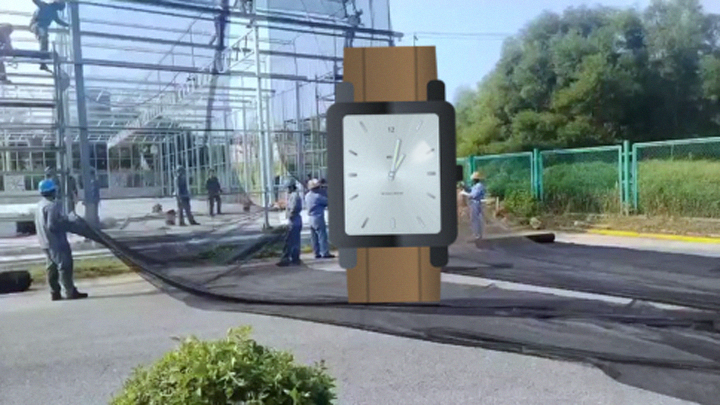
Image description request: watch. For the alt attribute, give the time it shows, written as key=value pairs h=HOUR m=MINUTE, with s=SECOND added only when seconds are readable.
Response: h=1 m=2
